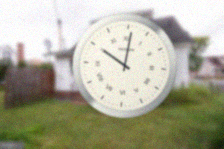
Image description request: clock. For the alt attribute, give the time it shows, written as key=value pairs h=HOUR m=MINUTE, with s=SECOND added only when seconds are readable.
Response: h=10 m=1
